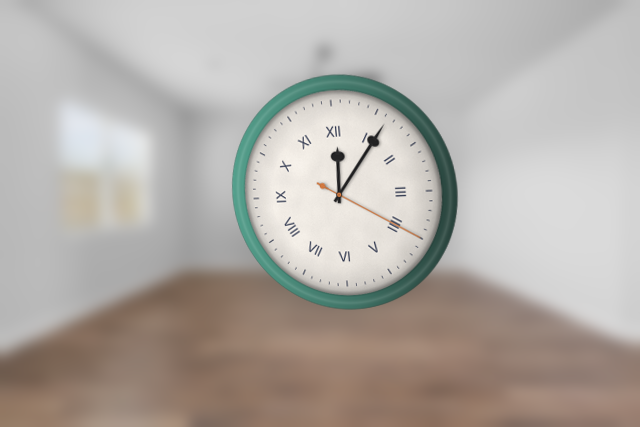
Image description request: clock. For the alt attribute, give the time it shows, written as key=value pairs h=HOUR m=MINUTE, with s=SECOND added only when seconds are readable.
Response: h=12 m=6 s=20
